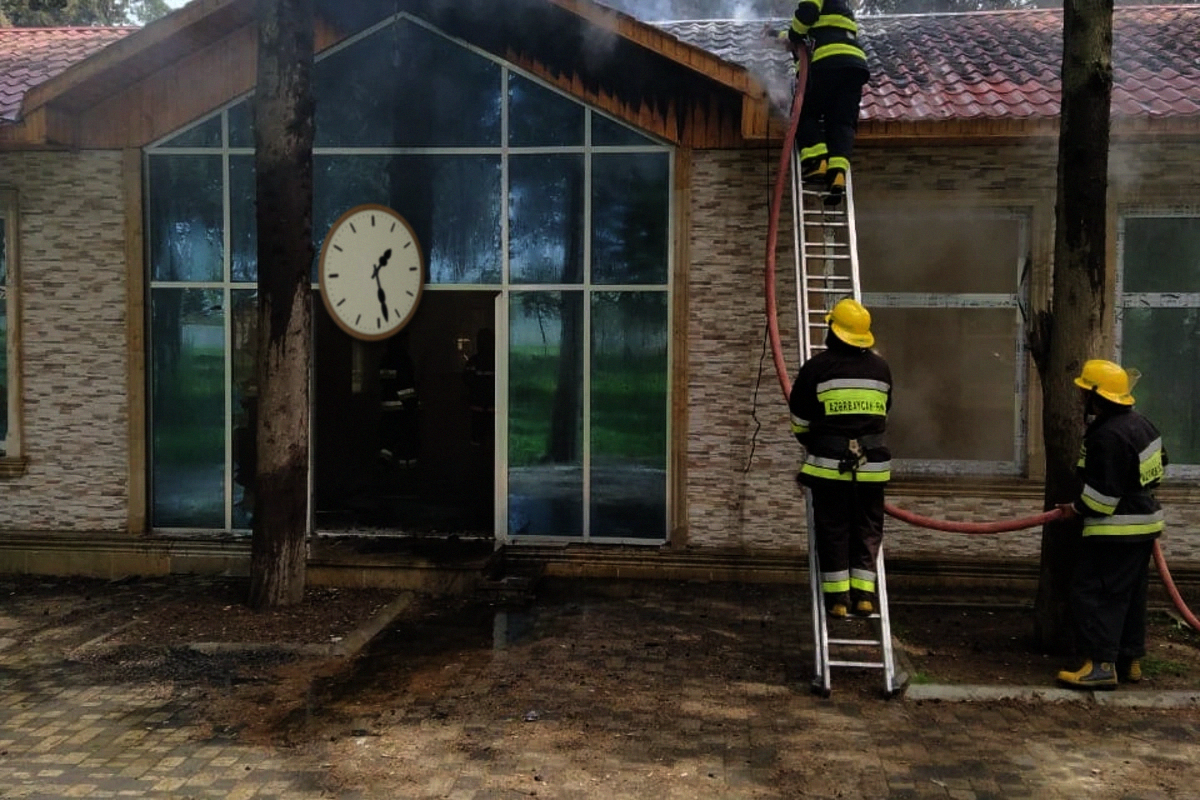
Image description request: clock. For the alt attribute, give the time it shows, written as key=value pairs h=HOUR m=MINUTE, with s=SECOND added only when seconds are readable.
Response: h=1 m=28
